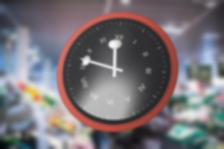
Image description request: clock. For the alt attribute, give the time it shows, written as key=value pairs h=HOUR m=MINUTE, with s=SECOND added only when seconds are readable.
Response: h=11 m=47
